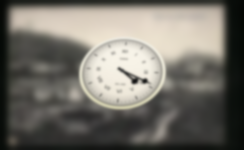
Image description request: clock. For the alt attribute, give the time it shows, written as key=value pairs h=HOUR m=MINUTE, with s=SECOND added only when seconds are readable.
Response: h=4 m=19
